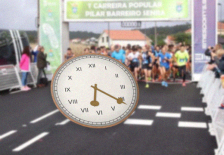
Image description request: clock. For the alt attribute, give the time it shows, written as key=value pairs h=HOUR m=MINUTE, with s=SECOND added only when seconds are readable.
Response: h=6 m=21
